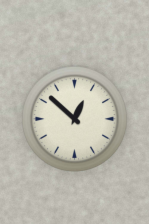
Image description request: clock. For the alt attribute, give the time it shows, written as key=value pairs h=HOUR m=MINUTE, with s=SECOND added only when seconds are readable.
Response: h=12 m=52
